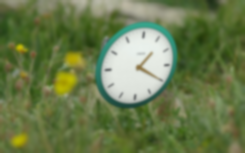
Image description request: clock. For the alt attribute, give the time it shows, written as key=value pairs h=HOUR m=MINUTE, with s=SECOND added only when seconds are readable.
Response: h=1 m=20
